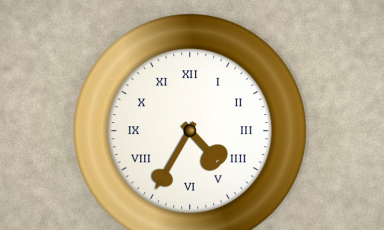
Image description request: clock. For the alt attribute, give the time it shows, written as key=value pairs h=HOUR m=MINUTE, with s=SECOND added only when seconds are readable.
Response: h=4 m=35
